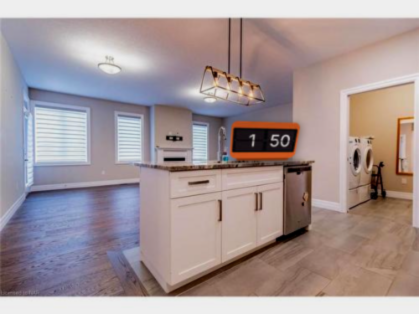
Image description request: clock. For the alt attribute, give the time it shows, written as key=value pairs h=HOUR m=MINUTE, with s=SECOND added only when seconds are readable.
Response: h=1 m=50
